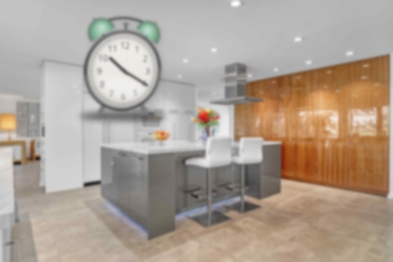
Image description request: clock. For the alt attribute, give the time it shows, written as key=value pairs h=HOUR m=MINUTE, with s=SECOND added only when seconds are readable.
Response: h=10 m=20
